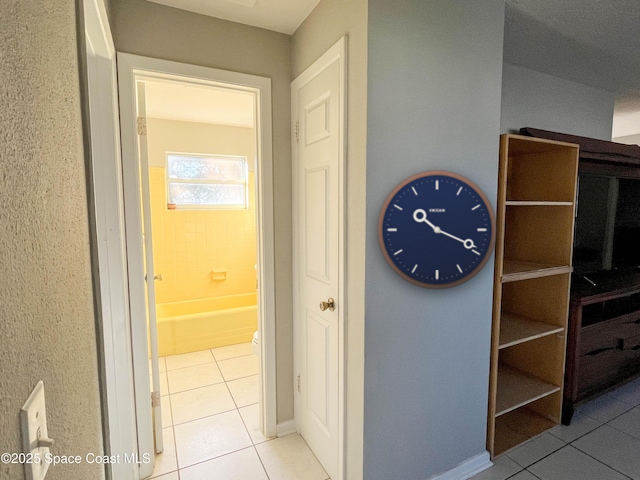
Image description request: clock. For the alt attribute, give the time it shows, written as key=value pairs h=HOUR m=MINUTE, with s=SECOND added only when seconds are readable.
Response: h=10 m=19
